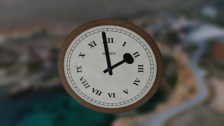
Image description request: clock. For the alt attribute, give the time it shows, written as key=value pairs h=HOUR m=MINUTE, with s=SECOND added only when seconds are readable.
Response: h=1 m=59
